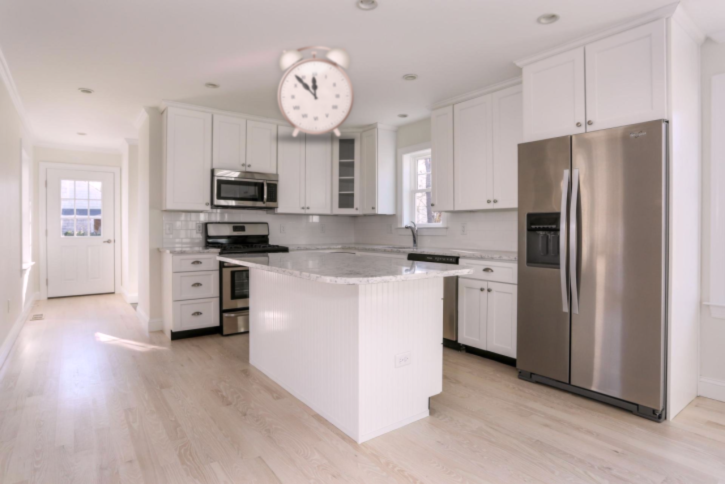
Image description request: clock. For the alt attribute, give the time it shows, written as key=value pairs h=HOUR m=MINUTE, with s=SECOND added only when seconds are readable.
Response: h=11 m=53
